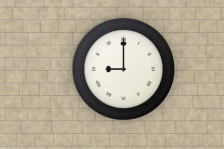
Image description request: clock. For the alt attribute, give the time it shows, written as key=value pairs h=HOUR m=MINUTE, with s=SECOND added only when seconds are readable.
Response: h=9 m=0
